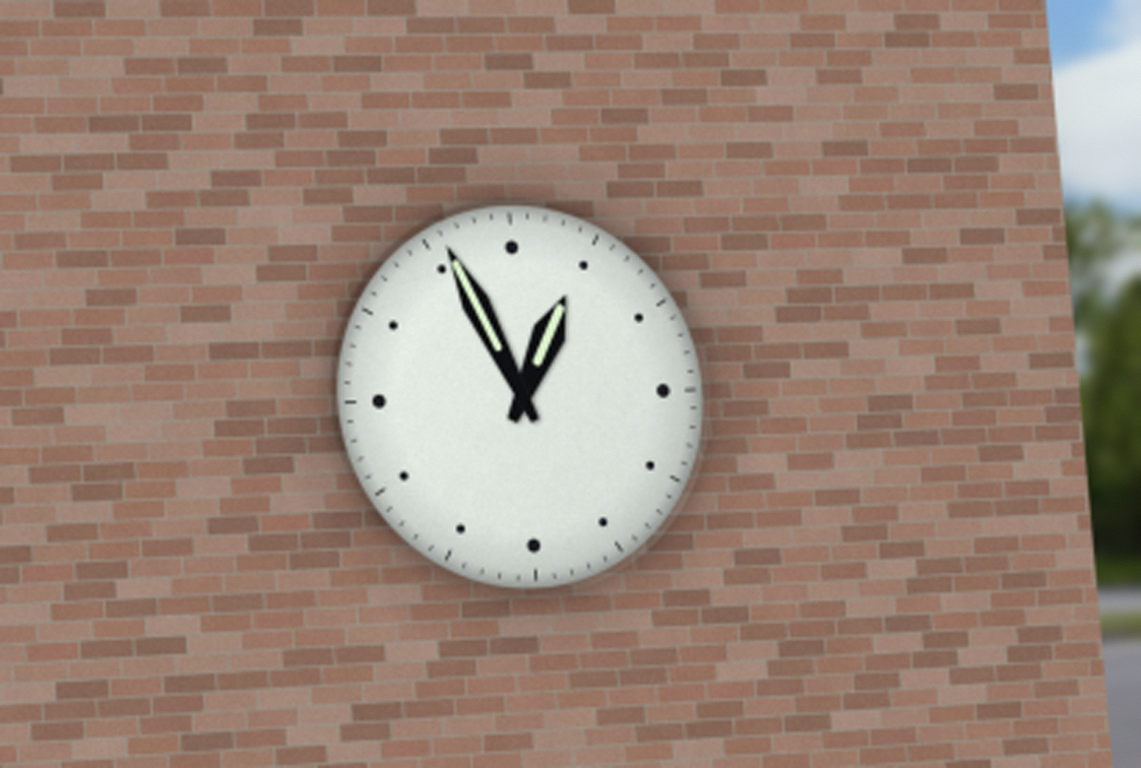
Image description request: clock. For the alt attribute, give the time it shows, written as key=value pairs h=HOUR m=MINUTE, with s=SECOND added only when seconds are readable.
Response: h=12 m=56
